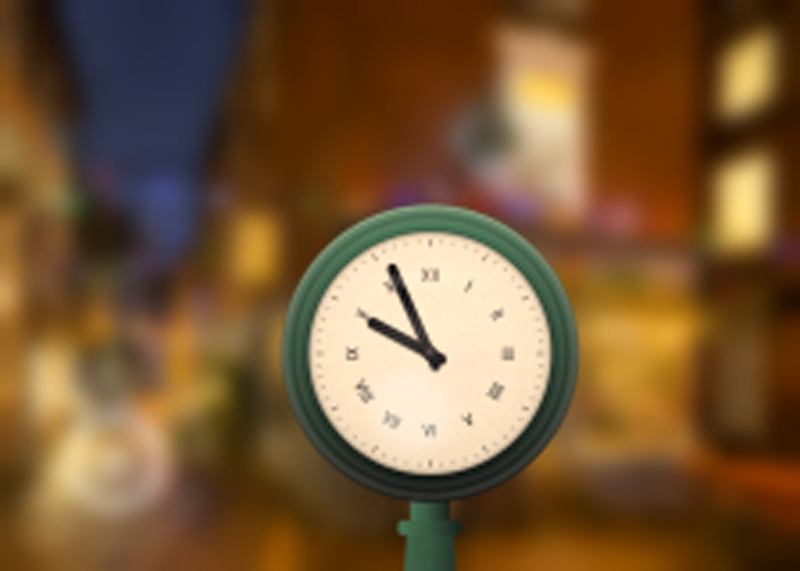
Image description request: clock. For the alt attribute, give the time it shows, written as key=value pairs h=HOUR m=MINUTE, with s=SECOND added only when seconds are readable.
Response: h=9 m=56
